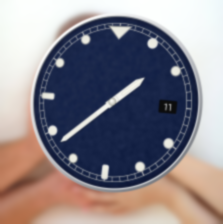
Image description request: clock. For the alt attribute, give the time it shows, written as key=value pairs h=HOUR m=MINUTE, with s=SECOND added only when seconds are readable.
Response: h=1 m=38
